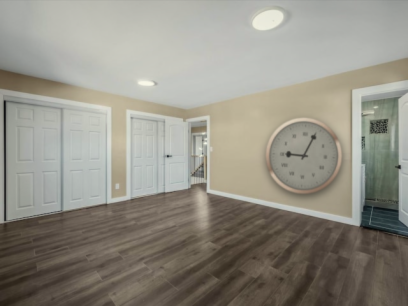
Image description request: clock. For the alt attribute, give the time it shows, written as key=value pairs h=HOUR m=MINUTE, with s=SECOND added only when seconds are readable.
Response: h=9 m=4
